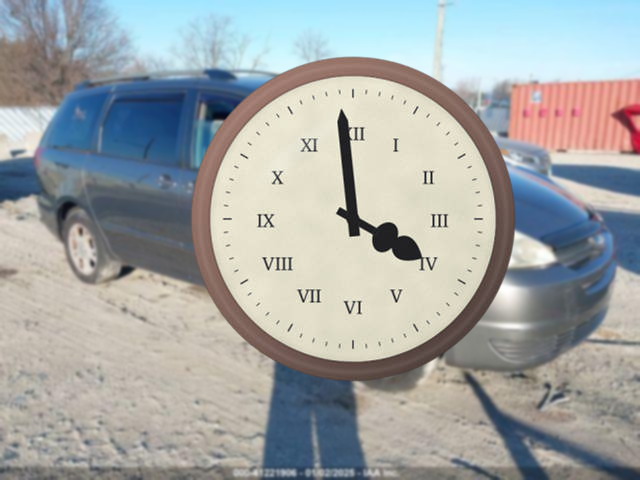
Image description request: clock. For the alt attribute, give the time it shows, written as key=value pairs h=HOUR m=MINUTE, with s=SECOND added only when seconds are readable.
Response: h=3 m=59
